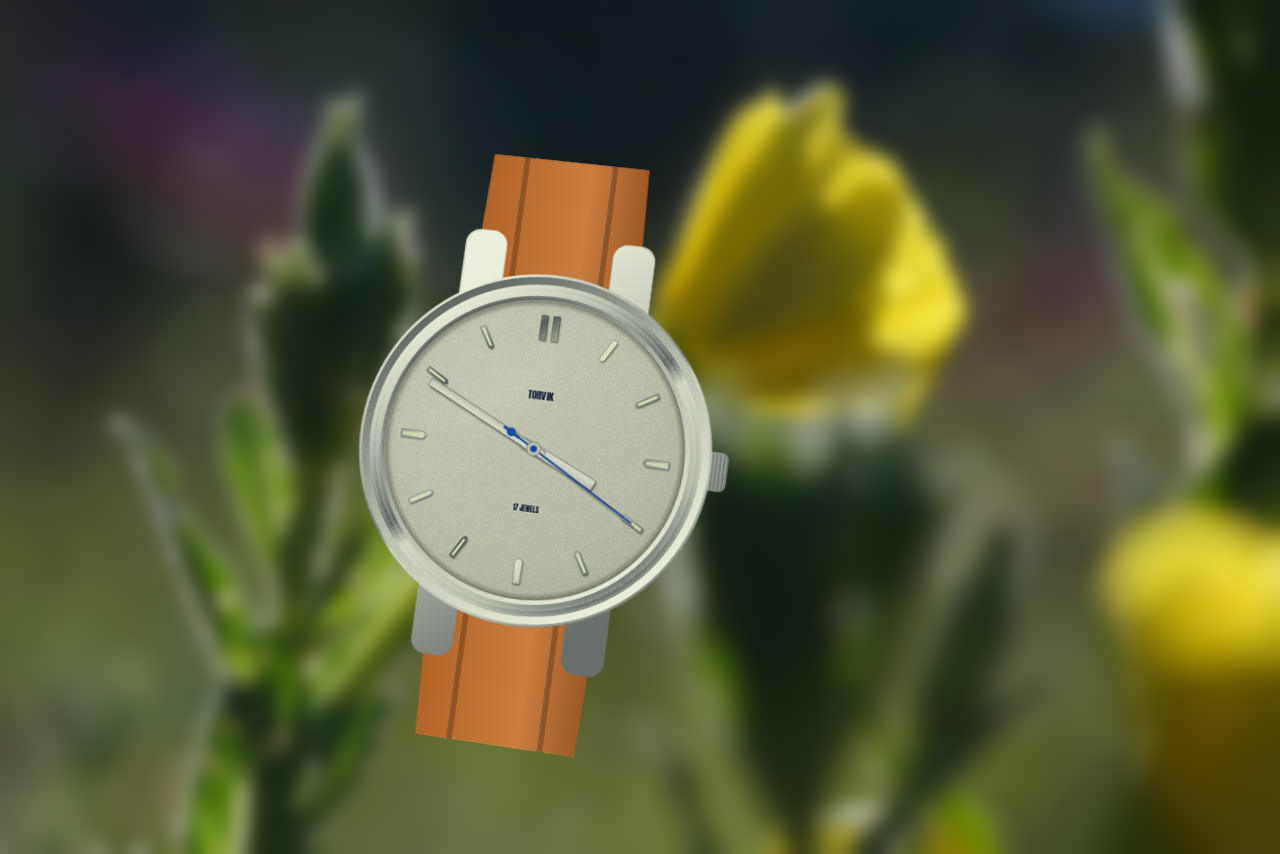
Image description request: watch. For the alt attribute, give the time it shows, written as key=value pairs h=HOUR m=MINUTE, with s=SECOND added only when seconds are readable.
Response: h=3 m=49 s=20
